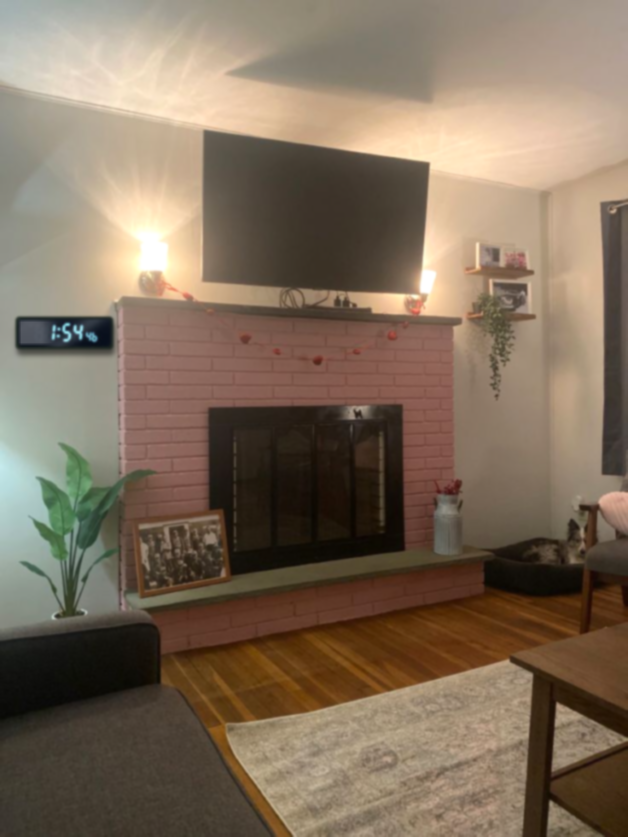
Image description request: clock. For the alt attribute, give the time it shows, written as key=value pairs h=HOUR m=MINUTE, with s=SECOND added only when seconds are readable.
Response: h=1 m=54
